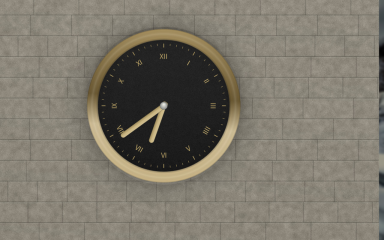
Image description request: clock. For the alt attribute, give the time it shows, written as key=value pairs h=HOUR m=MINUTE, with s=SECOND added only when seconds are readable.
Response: h=6 m=39
